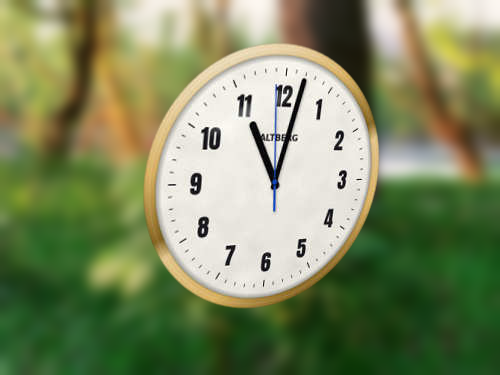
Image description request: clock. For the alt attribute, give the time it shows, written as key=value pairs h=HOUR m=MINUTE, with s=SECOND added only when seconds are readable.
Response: h=11 m=1 s=59
